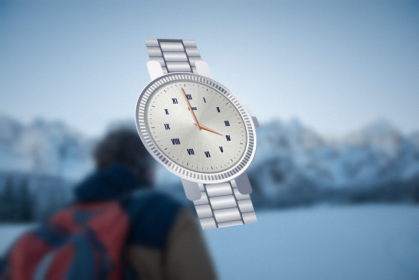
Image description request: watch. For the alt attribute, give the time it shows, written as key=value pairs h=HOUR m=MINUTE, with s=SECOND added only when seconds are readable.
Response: h=3 m=59
